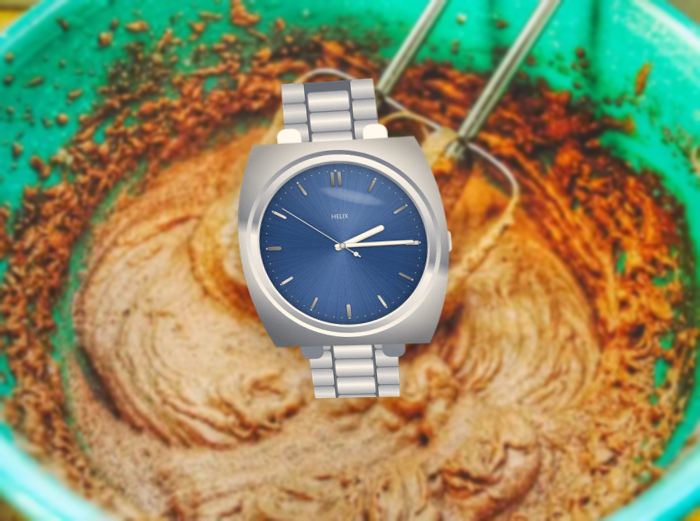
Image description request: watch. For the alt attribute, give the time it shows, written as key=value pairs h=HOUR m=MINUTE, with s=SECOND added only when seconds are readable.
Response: h=2 m=14 s=51
